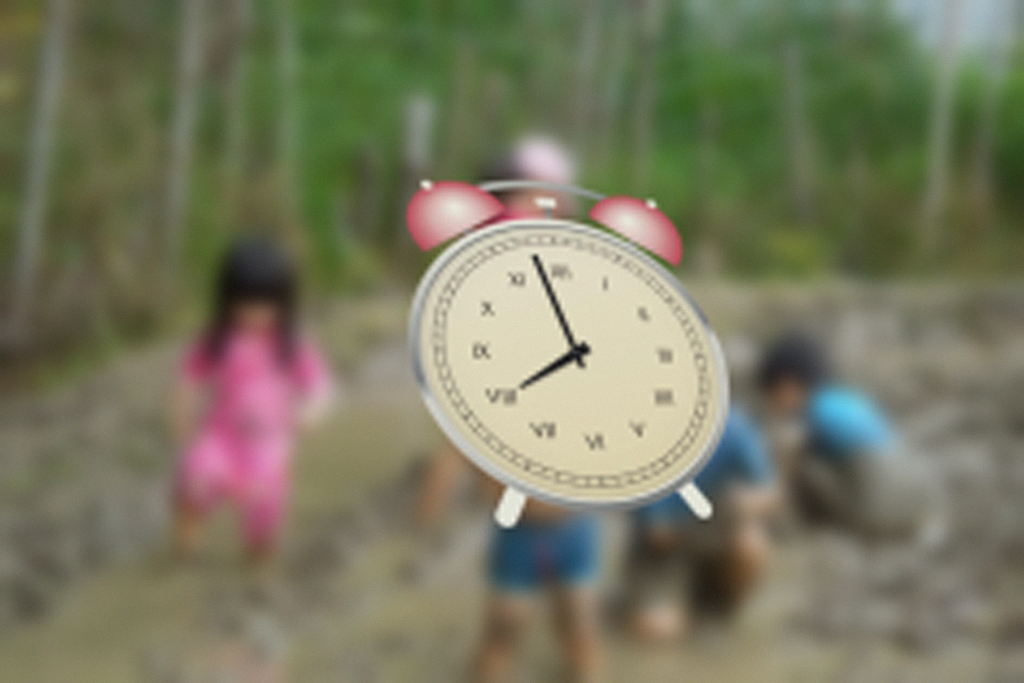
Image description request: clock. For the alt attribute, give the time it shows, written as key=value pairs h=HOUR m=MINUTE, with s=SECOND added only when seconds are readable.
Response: h=7 m=58
